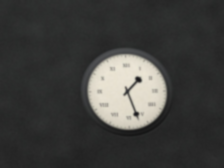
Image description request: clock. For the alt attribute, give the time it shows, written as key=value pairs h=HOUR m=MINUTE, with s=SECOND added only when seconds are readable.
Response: h=1 m=27
